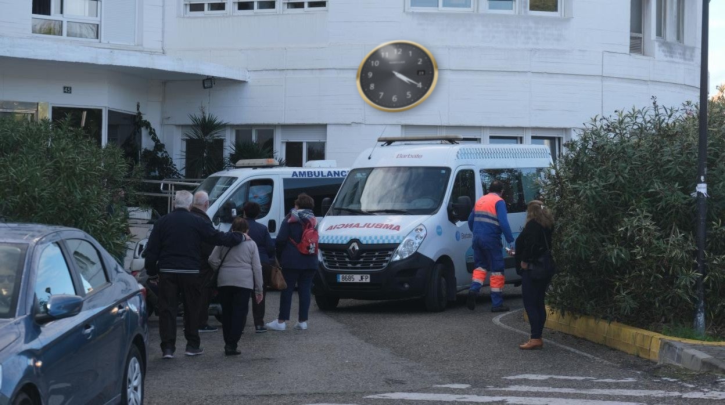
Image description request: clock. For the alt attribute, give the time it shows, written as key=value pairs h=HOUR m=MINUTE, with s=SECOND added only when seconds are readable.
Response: h=4 m=20
